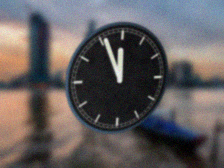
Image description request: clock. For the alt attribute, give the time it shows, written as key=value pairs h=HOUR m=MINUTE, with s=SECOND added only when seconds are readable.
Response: h=11 m=56
